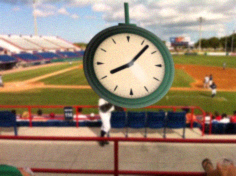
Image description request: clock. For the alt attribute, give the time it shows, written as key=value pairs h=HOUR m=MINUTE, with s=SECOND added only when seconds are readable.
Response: h=8 m=7
